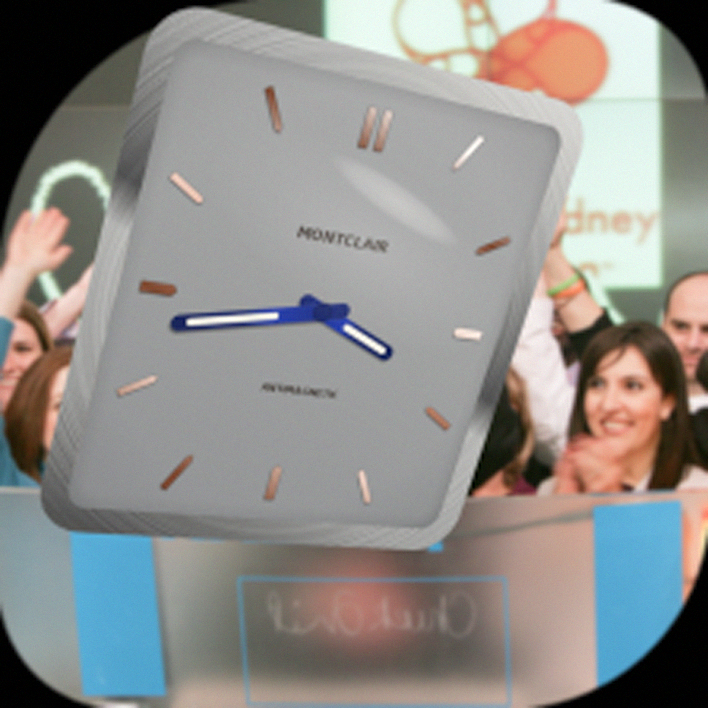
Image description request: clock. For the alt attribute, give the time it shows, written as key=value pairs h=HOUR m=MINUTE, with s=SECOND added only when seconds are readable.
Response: h=3 m=43
